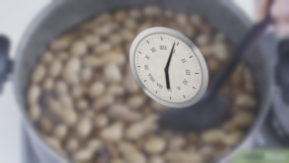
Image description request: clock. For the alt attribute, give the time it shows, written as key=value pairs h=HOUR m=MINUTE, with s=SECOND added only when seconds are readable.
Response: h=6 m=4
